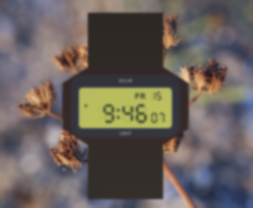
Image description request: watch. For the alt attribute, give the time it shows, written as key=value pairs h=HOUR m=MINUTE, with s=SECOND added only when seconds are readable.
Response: h=9 m=46
